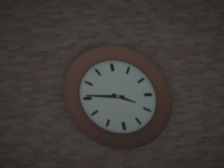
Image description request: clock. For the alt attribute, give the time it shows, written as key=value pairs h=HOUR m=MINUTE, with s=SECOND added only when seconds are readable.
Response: h=3 m=46
